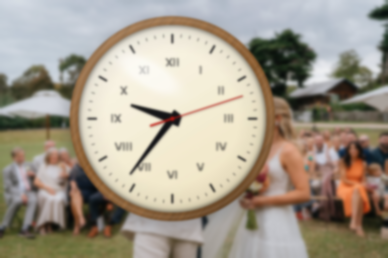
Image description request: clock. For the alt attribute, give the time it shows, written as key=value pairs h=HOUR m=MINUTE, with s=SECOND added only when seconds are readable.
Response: h=9 m=36 s=12
